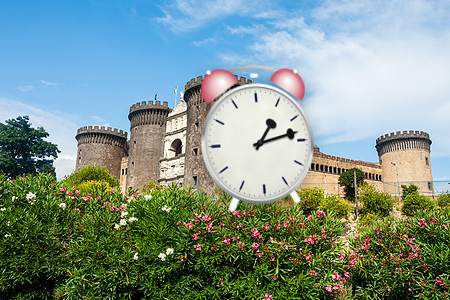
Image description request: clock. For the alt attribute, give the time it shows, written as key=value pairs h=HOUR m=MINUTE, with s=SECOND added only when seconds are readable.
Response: h=1 m=13
